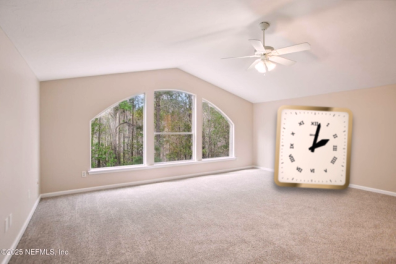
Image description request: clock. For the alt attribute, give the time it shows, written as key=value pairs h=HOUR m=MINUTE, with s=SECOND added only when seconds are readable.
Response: h=2 m=2
